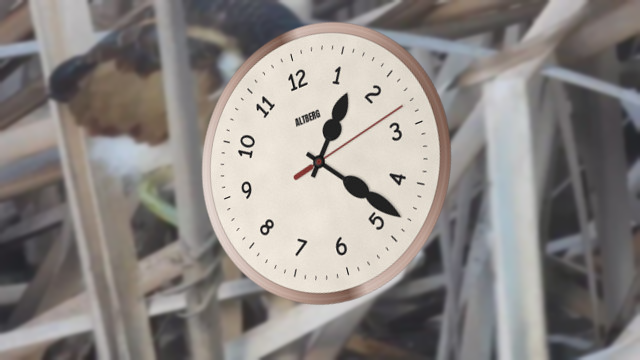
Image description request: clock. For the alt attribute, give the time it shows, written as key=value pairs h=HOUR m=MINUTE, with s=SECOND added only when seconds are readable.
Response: h=1 m=23 s=13
